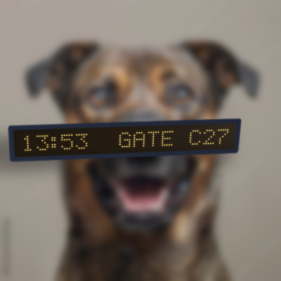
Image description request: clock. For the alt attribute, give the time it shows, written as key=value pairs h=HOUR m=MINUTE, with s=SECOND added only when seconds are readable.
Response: h=13 m=53
